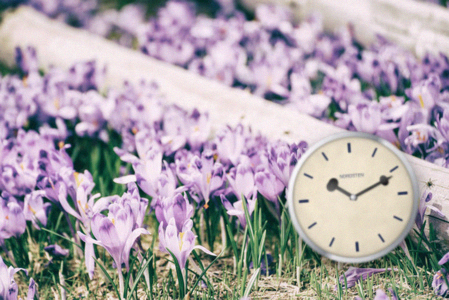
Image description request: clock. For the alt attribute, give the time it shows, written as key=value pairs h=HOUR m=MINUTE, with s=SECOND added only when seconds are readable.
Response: h=10 m=11
